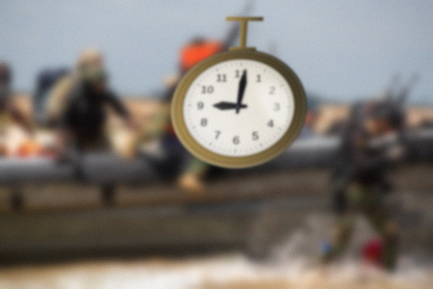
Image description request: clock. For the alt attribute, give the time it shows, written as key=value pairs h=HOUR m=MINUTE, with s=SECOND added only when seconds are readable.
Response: h=9 m=1
